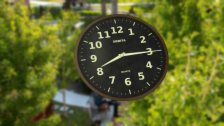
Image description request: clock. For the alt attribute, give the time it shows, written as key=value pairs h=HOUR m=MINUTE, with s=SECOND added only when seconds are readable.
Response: h=8 m=15
